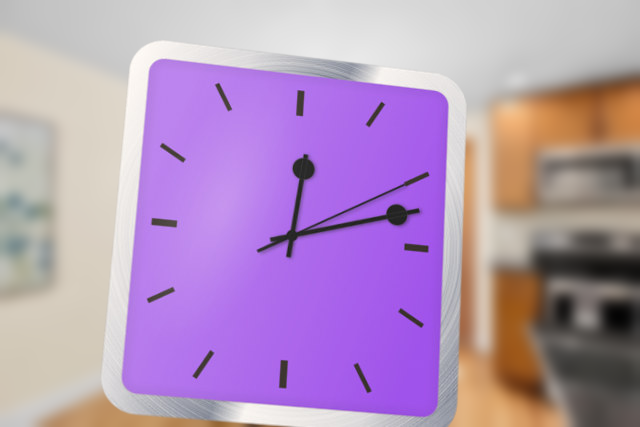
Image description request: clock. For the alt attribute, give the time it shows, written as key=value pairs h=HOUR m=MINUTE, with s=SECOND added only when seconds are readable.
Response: h=12 m=12 s=10
